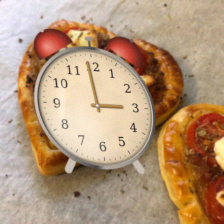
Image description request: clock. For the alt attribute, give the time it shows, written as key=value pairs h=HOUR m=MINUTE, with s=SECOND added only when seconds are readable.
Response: h=2 m=59
